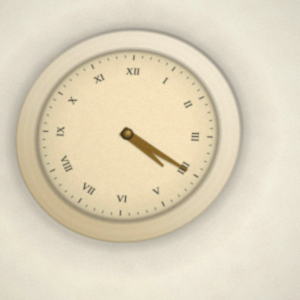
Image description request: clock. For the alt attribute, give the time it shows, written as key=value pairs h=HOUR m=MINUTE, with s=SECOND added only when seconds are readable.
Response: h=4 m=20
